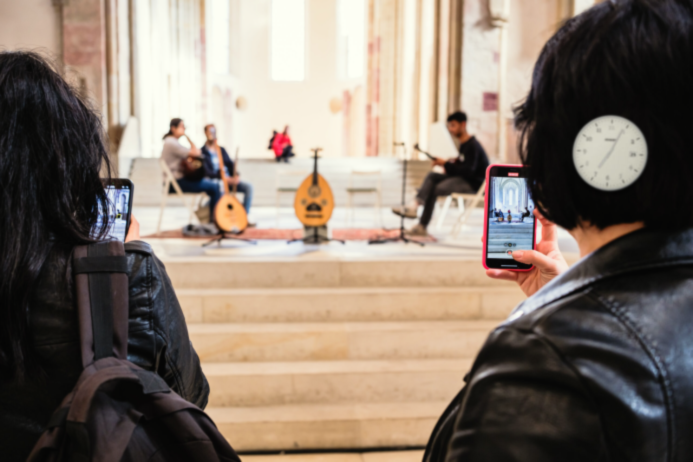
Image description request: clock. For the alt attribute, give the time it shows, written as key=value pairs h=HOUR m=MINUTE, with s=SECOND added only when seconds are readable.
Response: h=7 m=4
